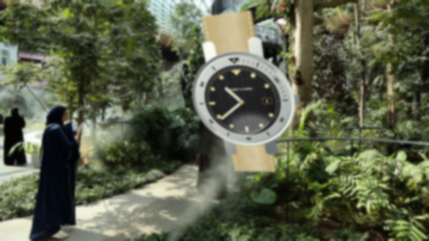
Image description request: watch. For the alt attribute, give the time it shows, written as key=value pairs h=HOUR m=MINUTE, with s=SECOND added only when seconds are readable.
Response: h=10 m=39
